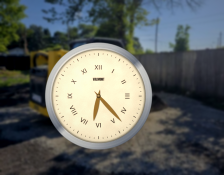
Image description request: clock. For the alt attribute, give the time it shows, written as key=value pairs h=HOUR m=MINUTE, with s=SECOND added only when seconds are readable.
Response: h=6 m=23
